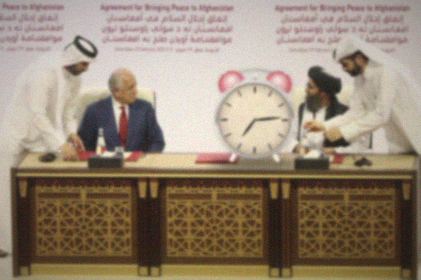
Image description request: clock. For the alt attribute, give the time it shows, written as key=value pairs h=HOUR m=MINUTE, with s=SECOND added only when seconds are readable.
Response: h=7 m=14
